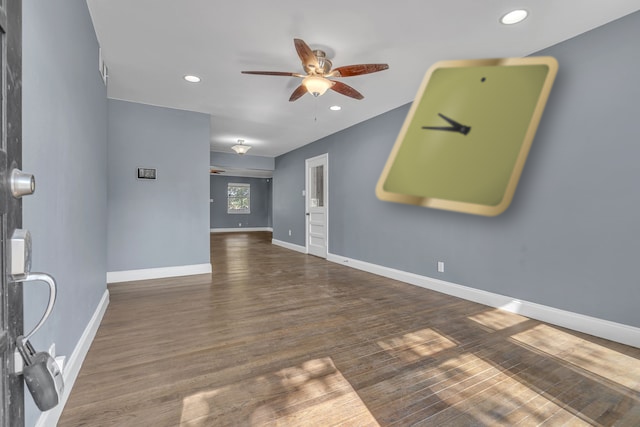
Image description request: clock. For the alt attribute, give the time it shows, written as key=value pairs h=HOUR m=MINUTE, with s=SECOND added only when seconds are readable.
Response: h=9 m=45
